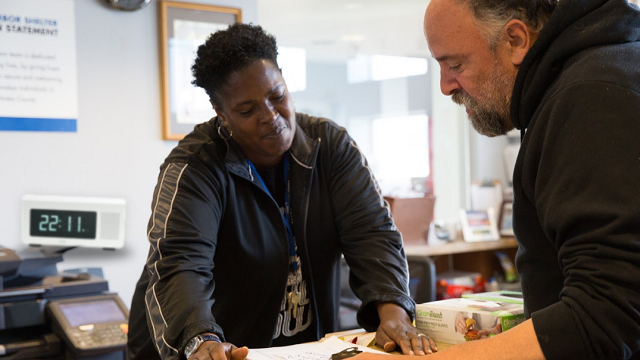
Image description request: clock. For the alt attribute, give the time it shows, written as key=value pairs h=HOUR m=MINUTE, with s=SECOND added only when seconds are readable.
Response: h=22 m=11
